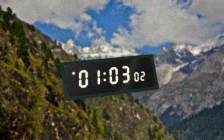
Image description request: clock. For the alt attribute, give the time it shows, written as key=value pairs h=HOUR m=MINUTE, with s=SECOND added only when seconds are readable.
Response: h=1 m=3 s=2
